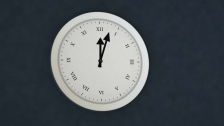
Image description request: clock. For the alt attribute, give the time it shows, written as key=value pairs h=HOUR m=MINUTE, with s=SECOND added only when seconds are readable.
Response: h=12 m=3
